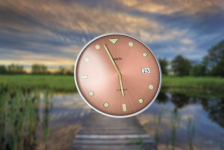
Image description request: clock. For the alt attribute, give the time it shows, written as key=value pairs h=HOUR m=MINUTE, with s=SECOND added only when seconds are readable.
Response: h=5 m=57
